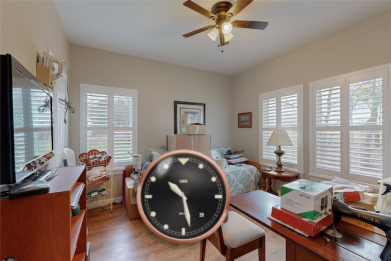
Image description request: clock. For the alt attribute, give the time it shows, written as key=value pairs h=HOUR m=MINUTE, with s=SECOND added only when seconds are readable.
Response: h=10 m=28
